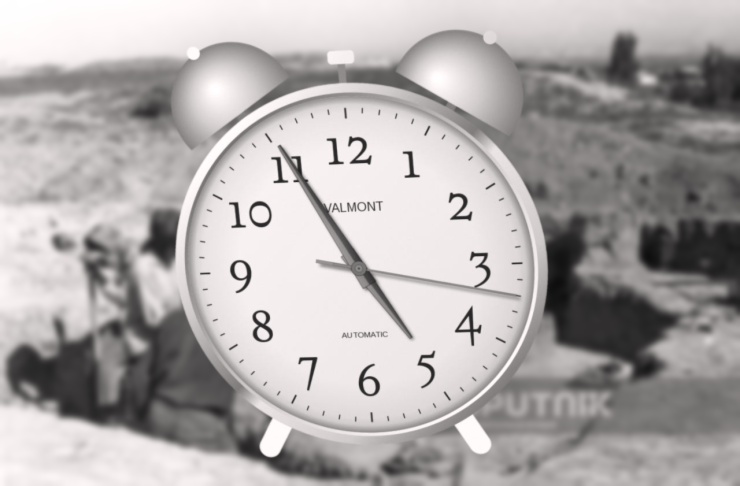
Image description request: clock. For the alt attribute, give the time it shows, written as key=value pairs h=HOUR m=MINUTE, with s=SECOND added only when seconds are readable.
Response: h=4 m=55 s=17
